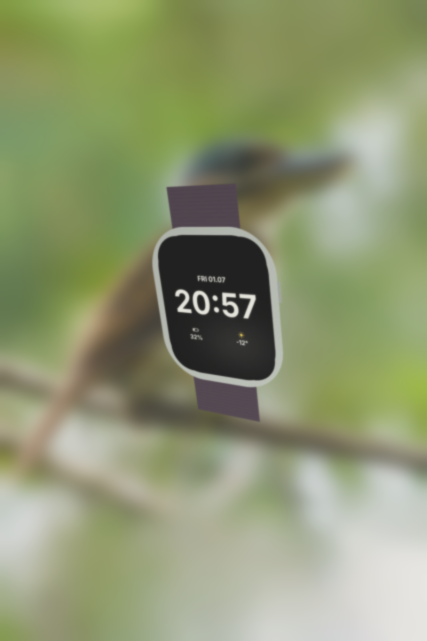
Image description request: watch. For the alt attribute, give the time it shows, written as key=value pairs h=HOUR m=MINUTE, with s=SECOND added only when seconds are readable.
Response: h=20 m=57
